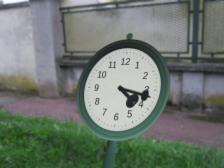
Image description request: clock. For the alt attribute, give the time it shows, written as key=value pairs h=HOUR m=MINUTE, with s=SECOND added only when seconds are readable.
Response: h=4 m=17
